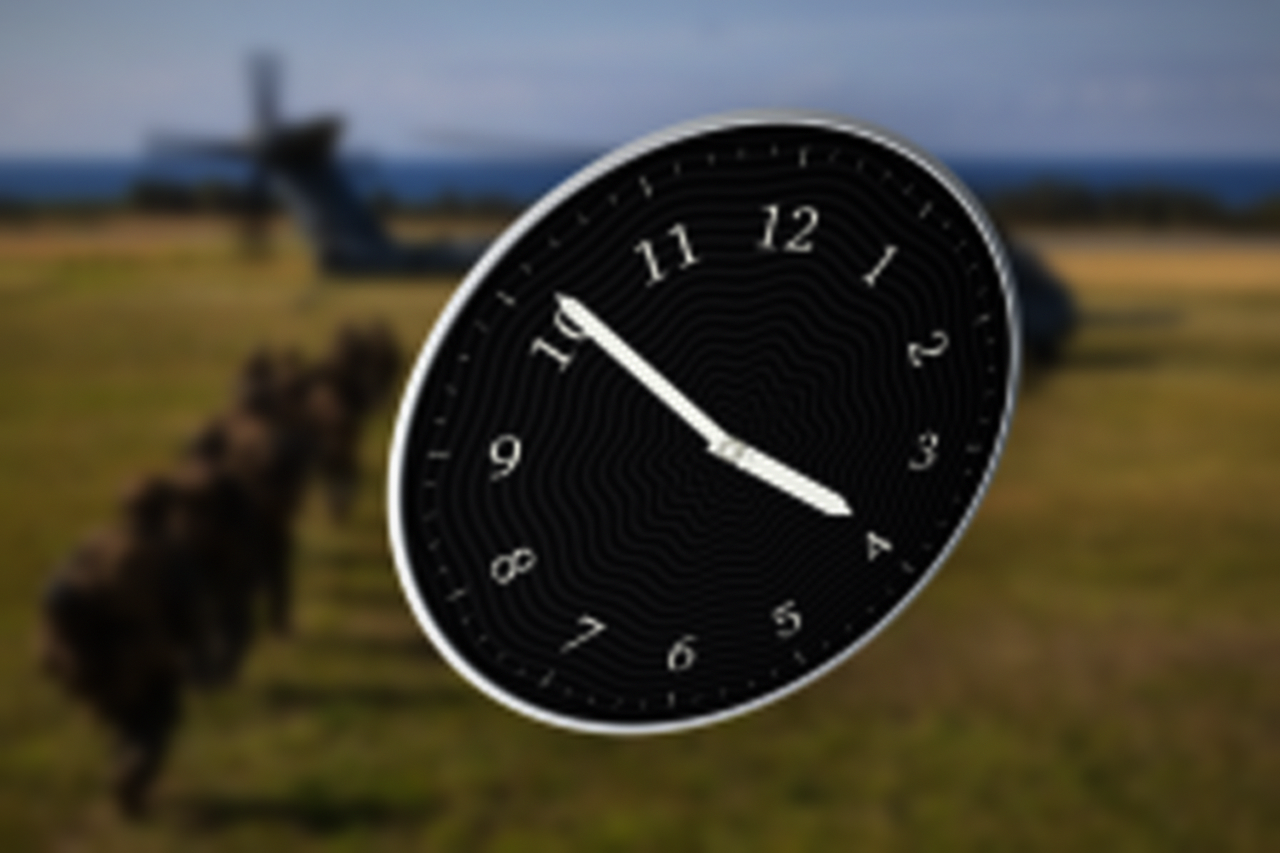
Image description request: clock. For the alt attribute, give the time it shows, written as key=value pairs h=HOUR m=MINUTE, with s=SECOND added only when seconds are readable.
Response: h=3 m=51
